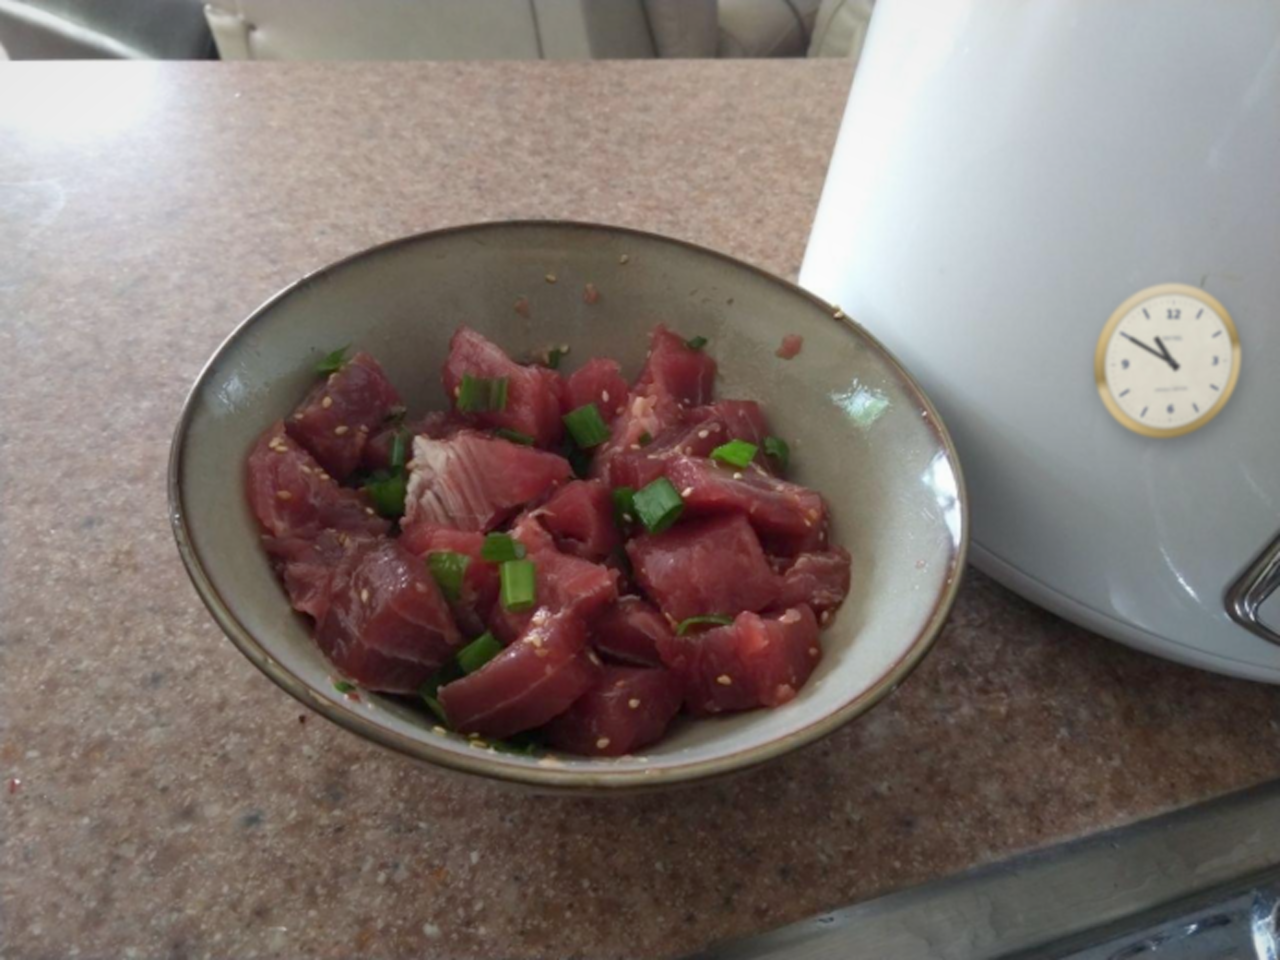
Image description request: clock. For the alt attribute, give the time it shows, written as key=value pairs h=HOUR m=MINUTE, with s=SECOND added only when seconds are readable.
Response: h=10 m=50
